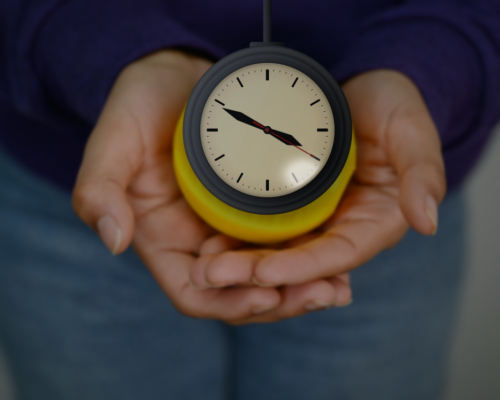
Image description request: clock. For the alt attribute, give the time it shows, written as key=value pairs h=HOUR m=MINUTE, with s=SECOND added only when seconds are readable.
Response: h=3 m=49 s=20
